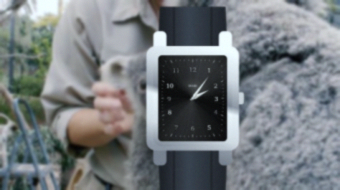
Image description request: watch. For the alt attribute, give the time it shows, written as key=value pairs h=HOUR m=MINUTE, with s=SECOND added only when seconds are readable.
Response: h=2 m=6
